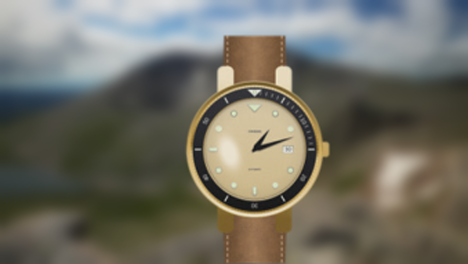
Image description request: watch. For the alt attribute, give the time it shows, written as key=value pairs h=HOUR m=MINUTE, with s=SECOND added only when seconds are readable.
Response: h=1 m=12
